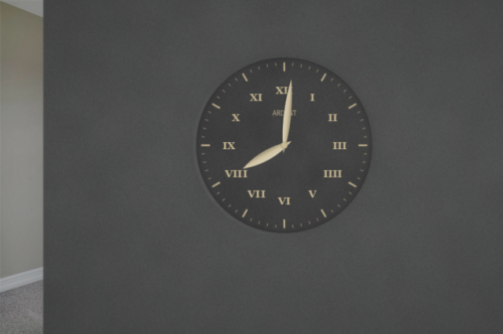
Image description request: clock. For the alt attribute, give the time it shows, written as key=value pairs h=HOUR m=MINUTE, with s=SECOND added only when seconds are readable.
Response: h=8 m=1
